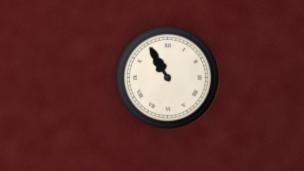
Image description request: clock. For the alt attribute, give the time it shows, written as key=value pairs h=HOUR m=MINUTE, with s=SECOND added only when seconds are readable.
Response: h=10 m=55
